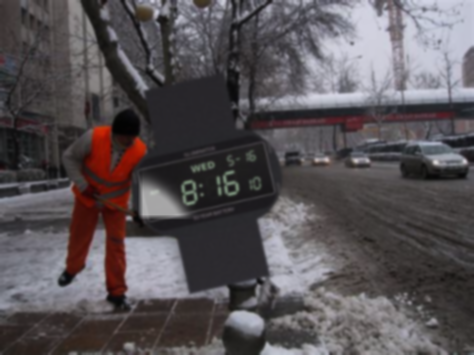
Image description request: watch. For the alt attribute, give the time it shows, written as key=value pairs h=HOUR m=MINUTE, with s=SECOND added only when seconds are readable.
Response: h=8 m=16
